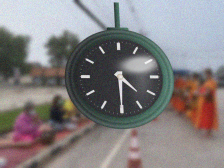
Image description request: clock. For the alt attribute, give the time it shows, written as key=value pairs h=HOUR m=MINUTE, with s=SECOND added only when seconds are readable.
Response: h=4 m=30
